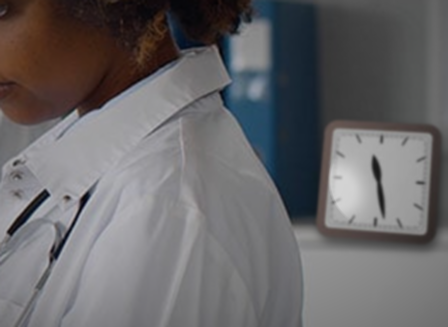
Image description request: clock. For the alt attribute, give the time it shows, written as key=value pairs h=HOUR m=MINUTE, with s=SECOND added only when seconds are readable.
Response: h=11 m=28
